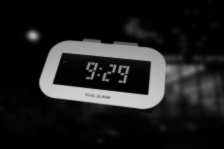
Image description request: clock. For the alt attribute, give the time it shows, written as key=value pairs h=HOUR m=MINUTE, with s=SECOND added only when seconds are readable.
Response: h=9 m=29
